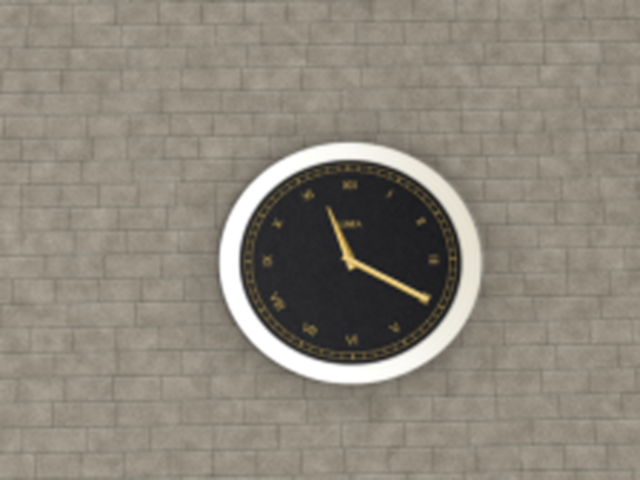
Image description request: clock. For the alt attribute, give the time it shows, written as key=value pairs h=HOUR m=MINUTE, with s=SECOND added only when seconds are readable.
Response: h=11 m=20
